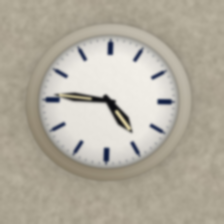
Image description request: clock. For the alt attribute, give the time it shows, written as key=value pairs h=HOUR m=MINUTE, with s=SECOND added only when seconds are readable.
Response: h=4 m=46
